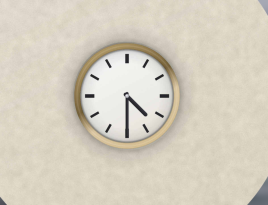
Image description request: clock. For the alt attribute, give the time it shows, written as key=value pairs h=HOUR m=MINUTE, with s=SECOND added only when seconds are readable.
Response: h=4 m=30
